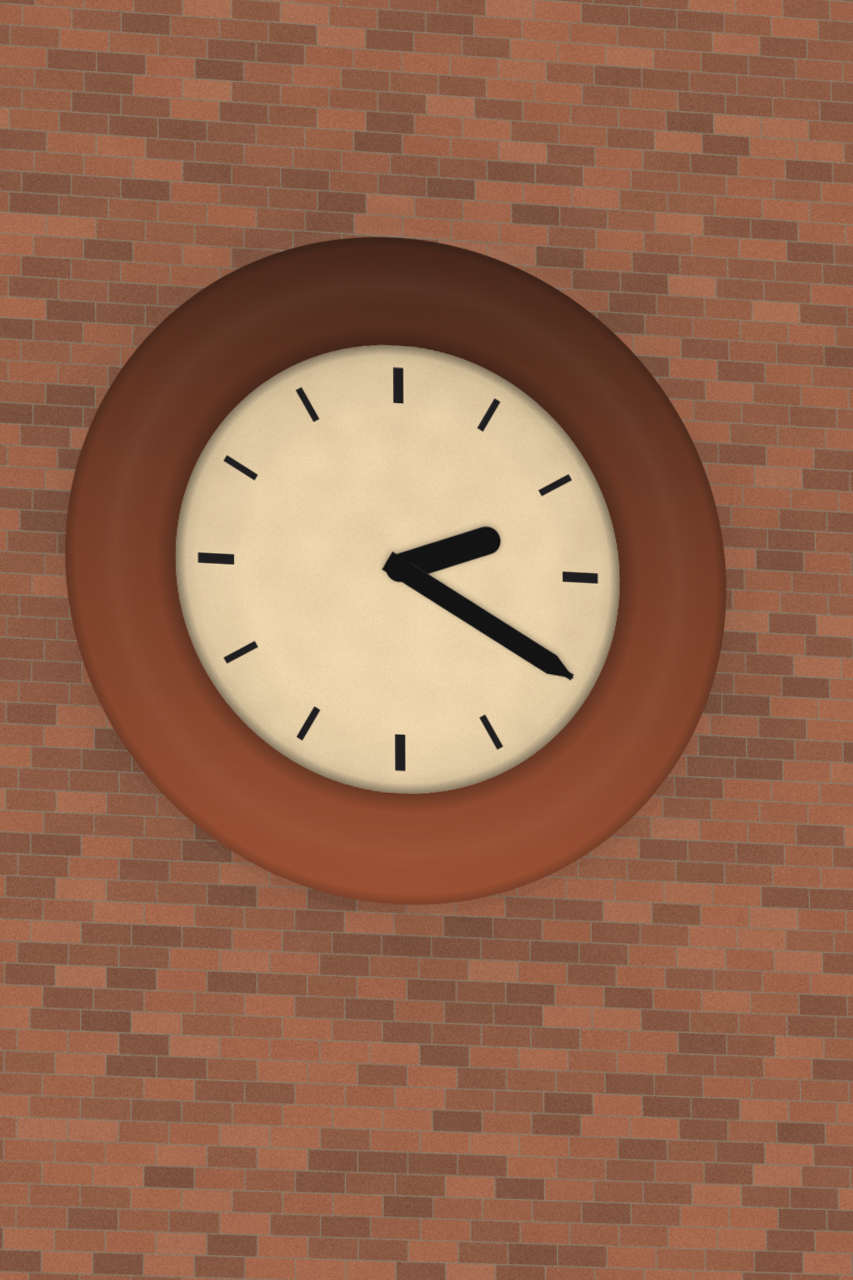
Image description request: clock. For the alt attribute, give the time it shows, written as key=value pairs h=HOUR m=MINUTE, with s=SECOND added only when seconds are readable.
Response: h=2 m=20
